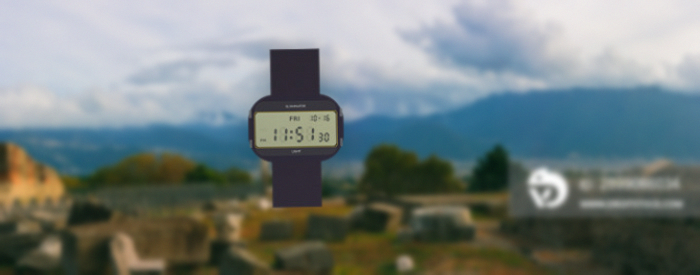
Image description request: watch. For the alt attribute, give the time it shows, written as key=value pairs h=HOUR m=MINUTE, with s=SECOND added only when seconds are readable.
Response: h=11 m=51 s=30
